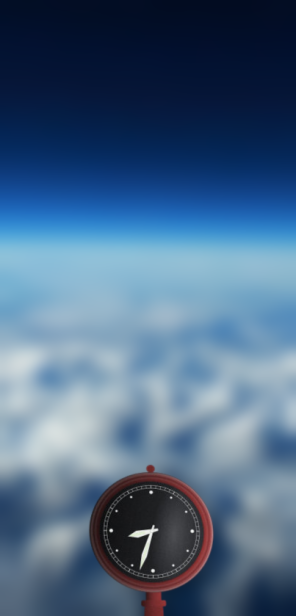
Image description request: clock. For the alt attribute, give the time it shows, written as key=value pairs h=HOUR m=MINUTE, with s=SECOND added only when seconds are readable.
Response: h=8 m=33
